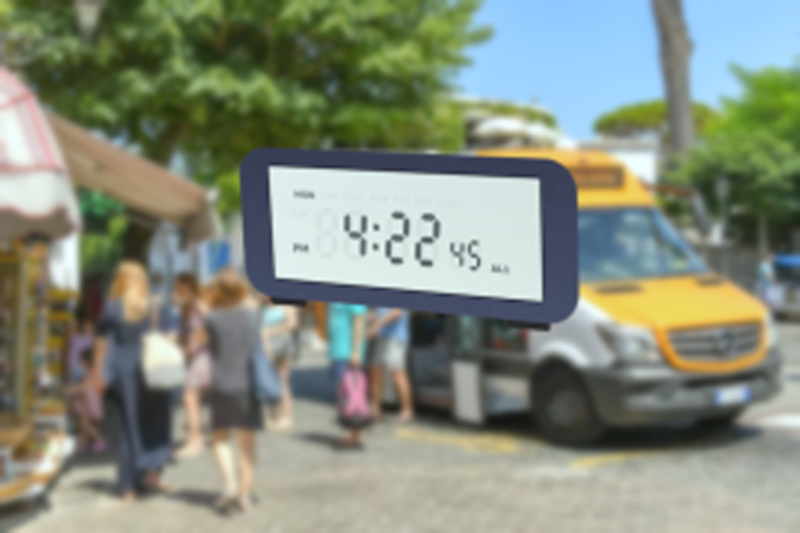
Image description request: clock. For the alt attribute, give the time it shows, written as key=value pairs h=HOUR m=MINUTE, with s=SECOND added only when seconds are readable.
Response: h=4 m=22 s=45
